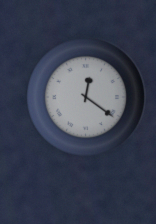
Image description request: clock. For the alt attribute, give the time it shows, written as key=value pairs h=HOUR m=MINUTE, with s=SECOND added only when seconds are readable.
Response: h=12 m=21
